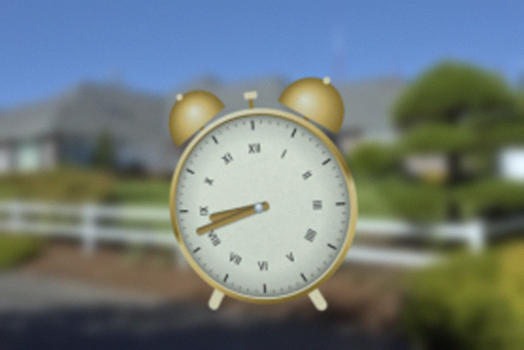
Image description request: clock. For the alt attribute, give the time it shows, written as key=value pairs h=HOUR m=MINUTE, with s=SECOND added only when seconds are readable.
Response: h=8 m=42
